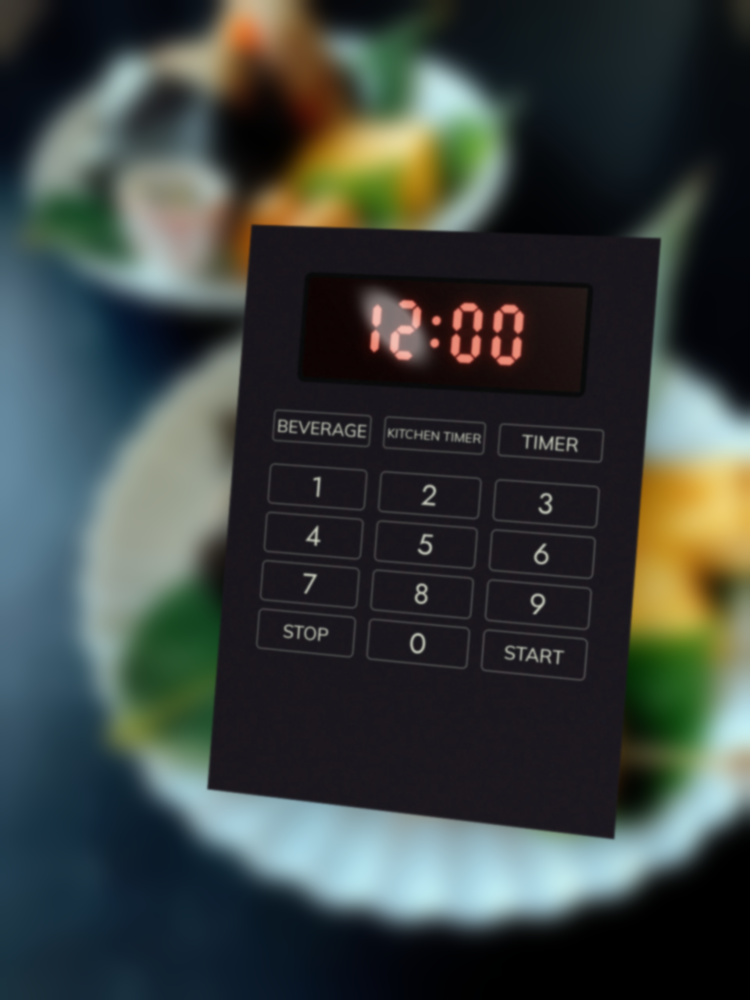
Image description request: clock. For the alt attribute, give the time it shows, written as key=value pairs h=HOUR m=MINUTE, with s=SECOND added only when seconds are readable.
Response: h=12 m=0
